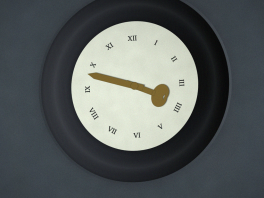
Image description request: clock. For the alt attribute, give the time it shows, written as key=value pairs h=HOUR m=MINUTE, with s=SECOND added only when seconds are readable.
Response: h=3 m=48
